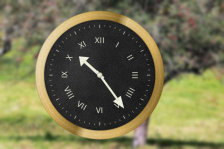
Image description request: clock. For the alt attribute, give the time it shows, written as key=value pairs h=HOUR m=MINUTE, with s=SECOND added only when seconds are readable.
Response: h=10 m=24
